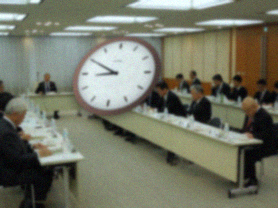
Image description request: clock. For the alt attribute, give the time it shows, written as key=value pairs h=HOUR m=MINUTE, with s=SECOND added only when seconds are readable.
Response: h=8 m=50
